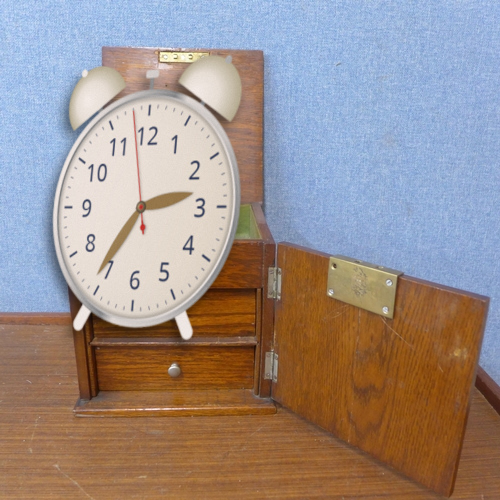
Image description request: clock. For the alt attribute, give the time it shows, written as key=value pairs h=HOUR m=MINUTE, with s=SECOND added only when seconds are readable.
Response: h=2 m=35 s=58
